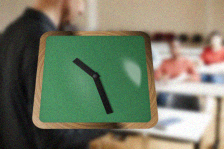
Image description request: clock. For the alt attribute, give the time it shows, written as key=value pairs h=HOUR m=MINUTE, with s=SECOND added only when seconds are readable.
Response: h=10 m=27
